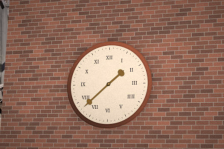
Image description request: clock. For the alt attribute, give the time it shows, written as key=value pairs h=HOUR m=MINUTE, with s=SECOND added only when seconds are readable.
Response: h=1 m=38
